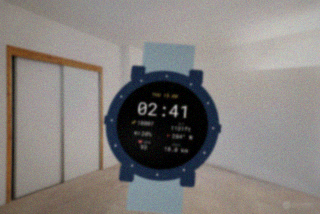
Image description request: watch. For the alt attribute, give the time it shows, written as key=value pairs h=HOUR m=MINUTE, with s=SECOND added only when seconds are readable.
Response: h=2 m=41
